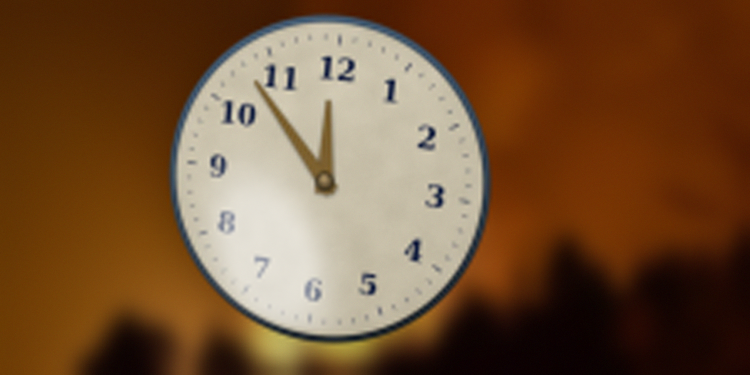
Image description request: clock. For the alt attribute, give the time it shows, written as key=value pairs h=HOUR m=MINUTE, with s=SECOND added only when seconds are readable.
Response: h=11 m=53
